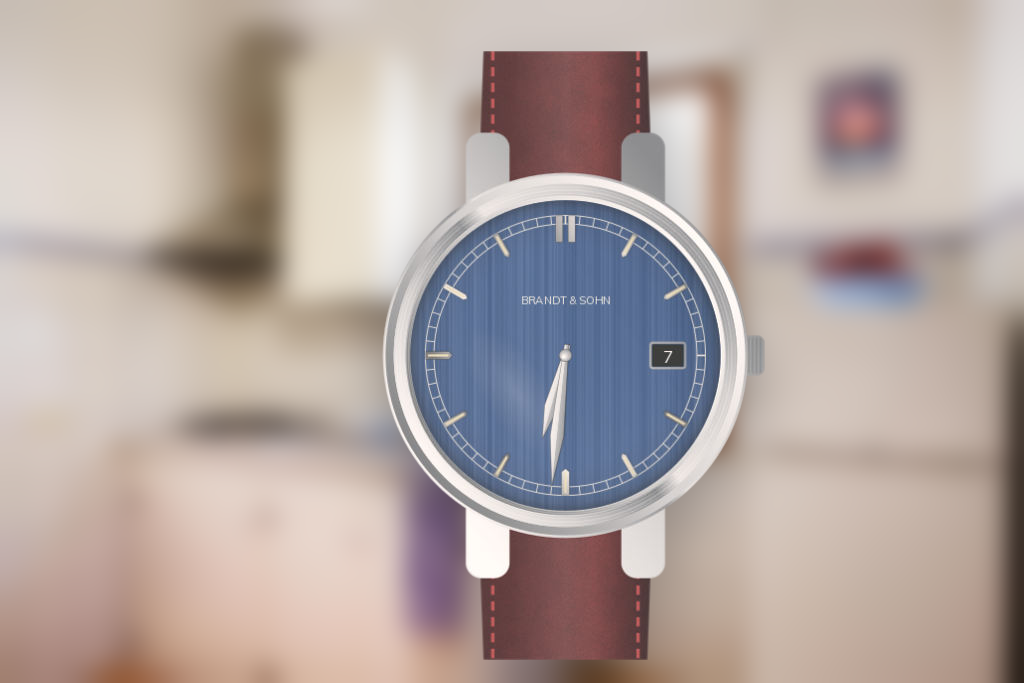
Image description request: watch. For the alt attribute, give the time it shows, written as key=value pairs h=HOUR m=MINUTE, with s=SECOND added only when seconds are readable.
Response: h=6 m=31
